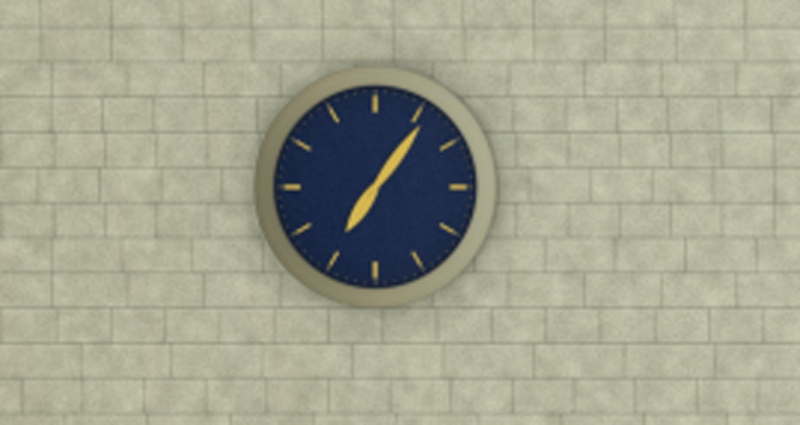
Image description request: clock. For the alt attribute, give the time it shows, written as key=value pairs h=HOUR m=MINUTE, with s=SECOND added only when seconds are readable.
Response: h=7 m=6
